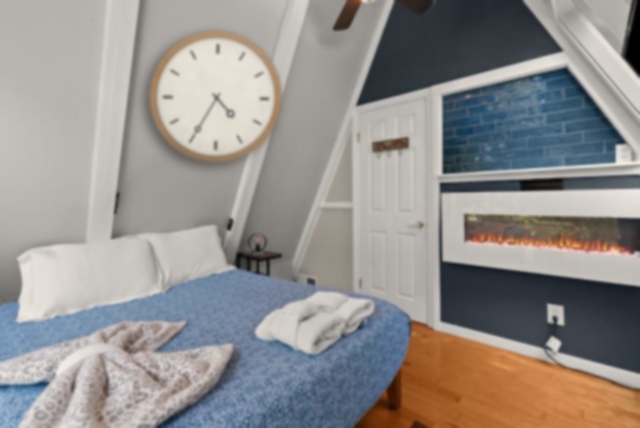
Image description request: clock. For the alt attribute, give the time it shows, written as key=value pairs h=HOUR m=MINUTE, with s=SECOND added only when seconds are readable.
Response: h=4 m=35
